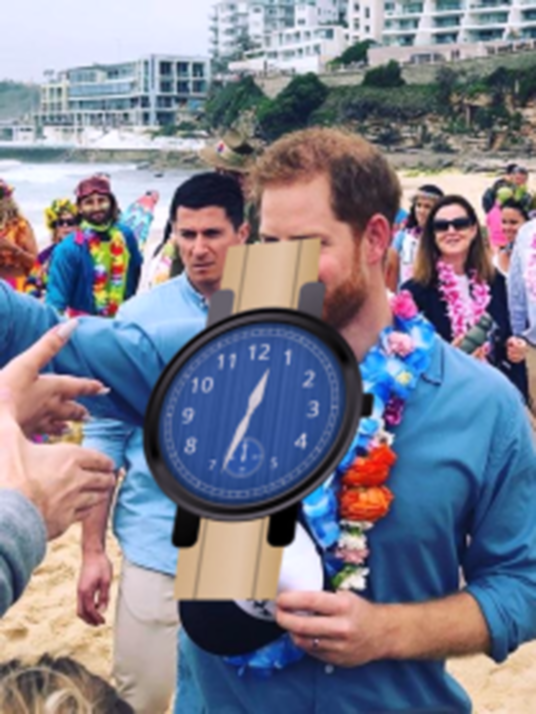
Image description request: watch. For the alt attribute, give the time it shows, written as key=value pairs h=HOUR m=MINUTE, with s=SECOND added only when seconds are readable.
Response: h=12 m=33
